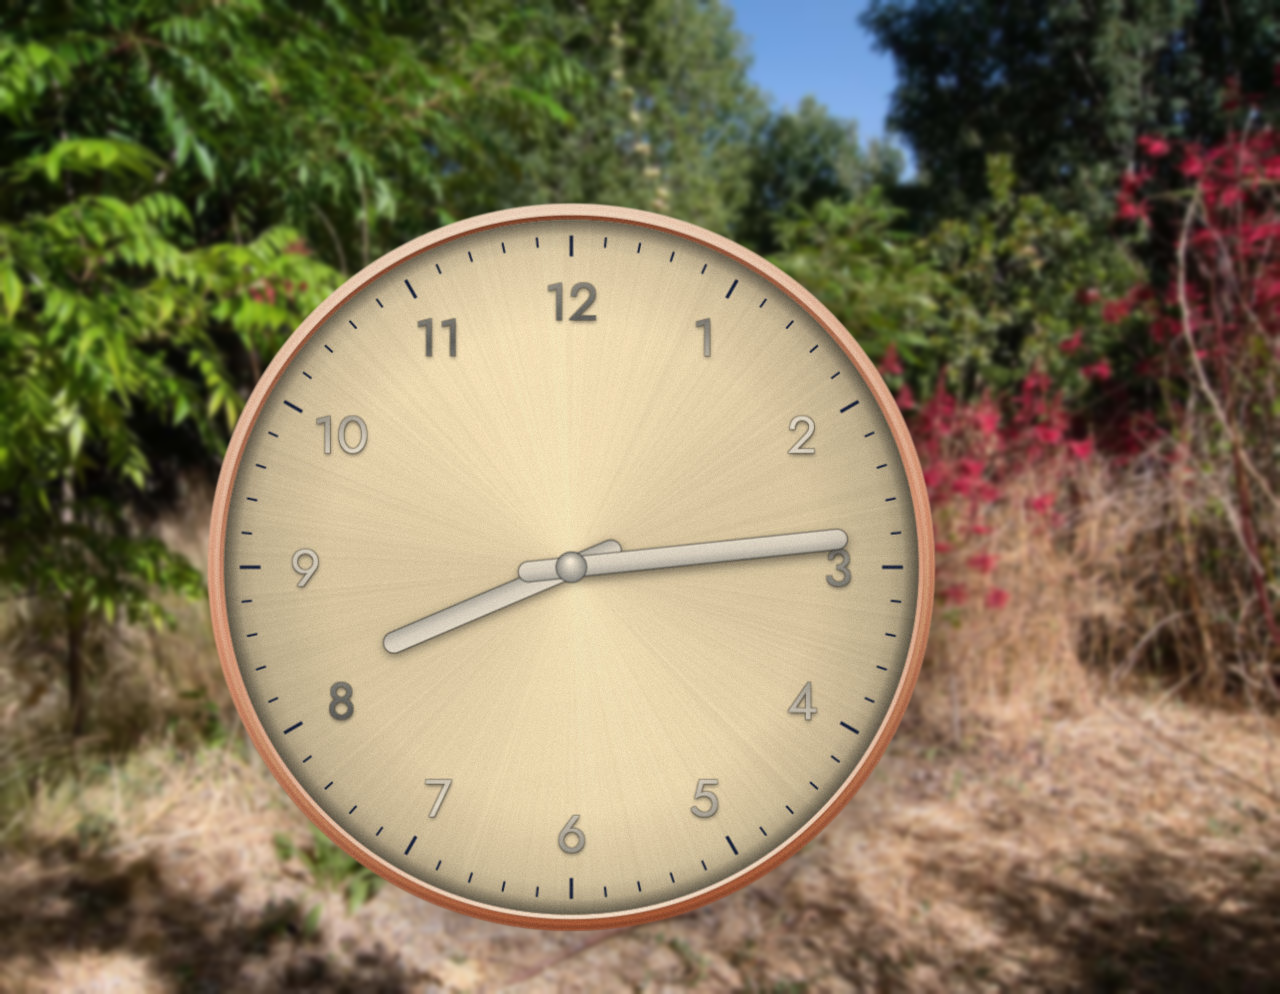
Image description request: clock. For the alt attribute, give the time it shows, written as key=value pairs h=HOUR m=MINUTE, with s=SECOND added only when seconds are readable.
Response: h=8 m=14
